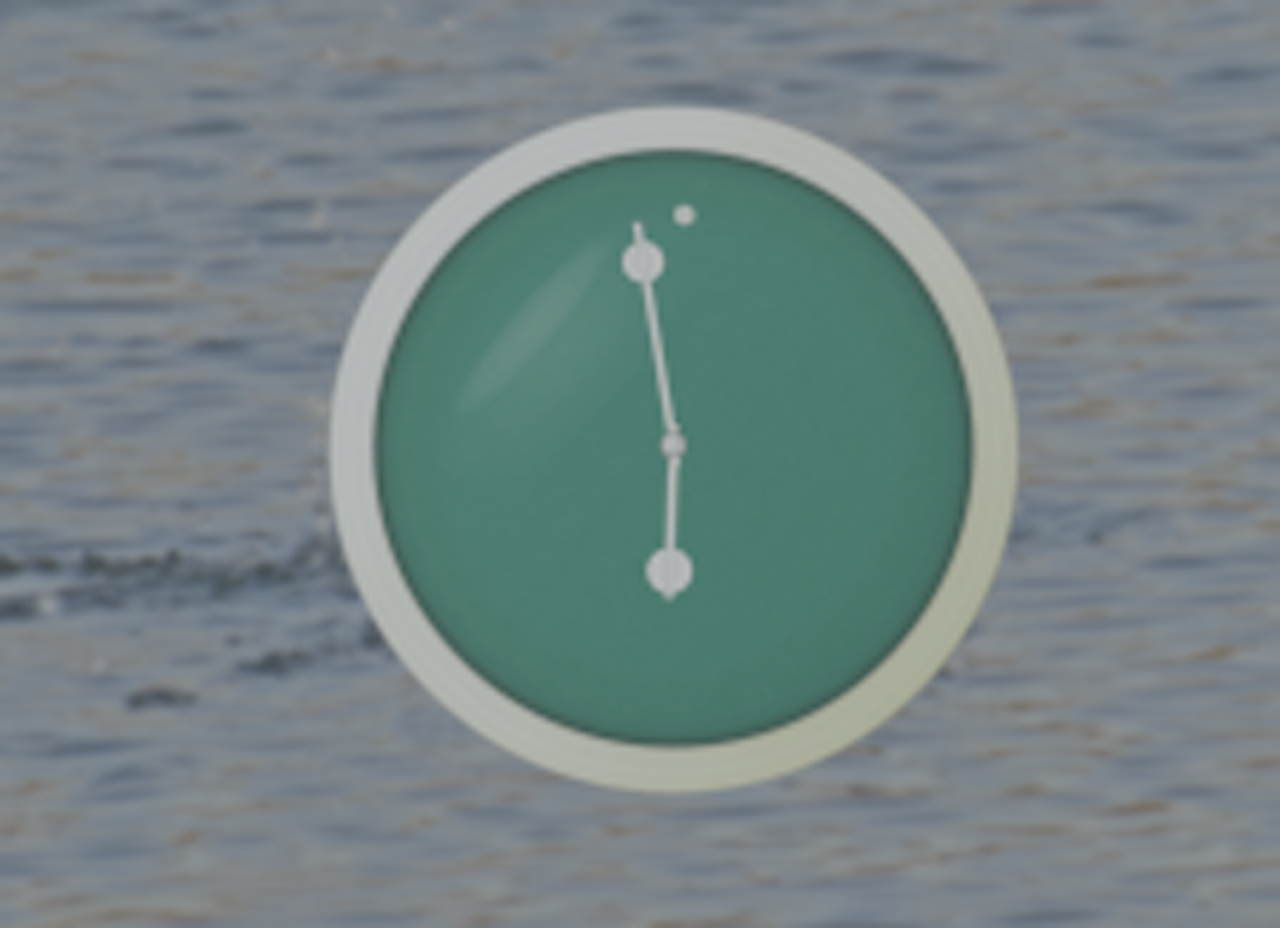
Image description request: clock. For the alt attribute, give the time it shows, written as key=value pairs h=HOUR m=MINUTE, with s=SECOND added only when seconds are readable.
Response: h=5 m=58
